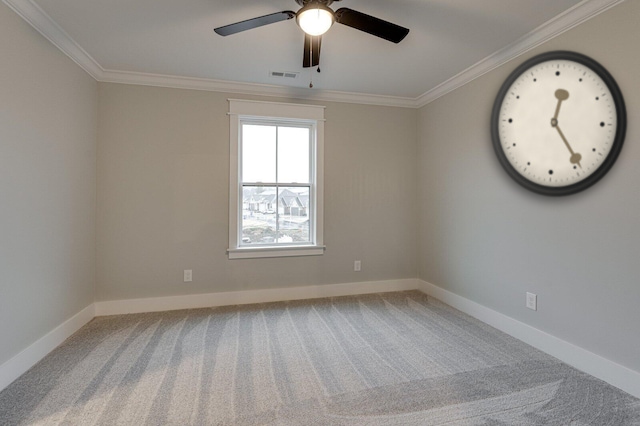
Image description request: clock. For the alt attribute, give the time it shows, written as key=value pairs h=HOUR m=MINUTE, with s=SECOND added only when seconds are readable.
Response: h=12 m=24
